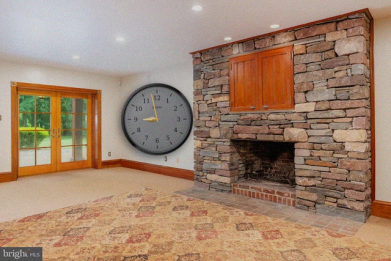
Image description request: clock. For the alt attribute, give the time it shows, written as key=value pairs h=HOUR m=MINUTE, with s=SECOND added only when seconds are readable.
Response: h=8 m=58
